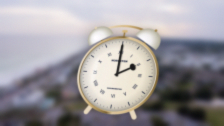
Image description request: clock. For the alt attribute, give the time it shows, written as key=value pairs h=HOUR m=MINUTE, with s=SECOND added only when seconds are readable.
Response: h=2 m=0
